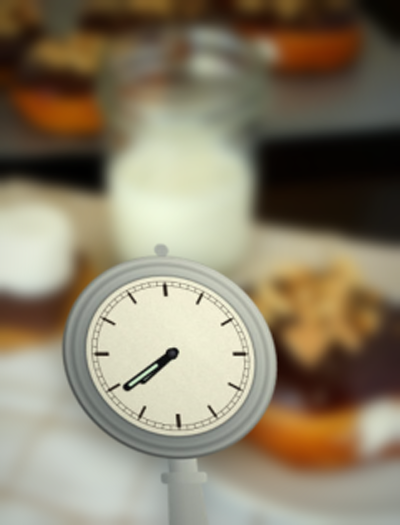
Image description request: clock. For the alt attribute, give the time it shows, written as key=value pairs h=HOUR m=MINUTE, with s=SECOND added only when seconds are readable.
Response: h=7 m=39
